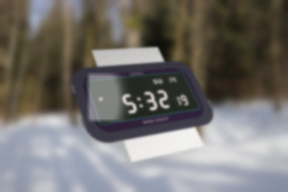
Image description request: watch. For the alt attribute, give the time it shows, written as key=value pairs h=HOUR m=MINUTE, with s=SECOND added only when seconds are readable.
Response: h=5 m=32
